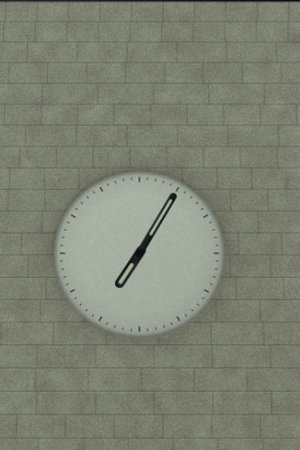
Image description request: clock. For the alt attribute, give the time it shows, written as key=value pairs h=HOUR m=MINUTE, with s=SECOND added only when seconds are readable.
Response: h=7 m=5
